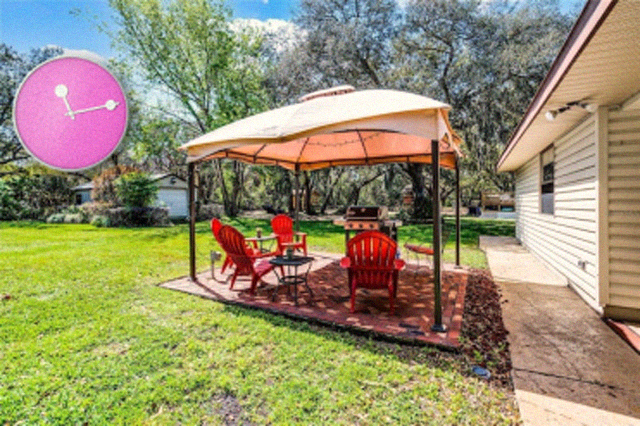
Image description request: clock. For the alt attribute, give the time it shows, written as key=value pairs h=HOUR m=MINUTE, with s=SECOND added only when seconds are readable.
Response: h=11 m=13
